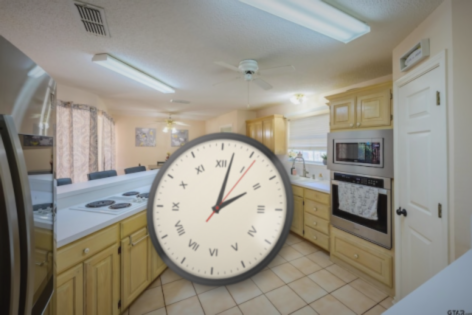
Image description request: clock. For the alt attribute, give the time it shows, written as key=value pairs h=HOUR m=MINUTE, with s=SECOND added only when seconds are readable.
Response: h=2 m=2 s=6
